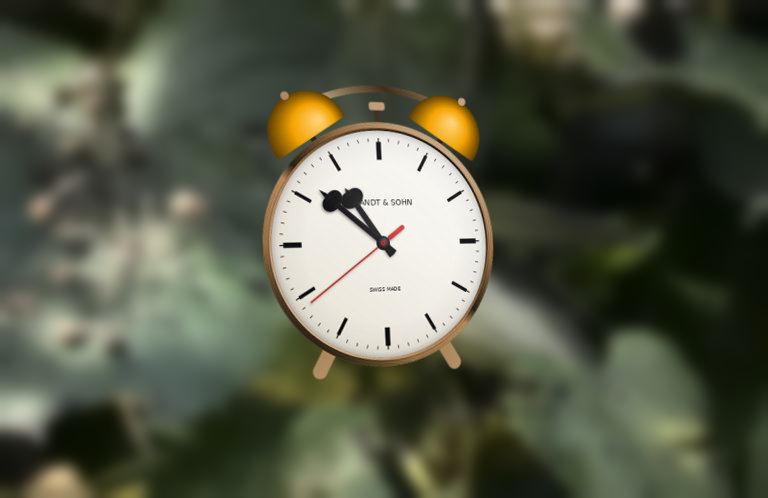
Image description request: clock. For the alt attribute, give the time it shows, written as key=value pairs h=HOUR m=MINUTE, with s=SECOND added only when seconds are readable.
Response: h=10 m=51 s=39
